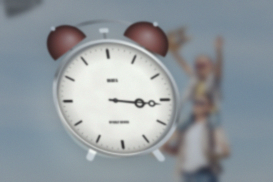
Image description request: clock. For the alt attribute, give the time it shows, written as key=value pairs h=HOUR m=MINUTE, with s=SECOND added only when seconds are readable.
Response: h=3 m=16
